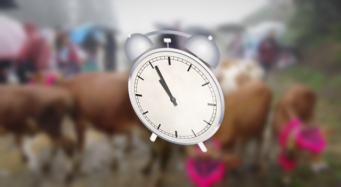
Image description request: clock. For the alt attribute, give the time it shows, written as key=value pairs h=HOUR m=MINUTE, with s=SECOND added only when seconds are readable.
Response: h=10 m=56
